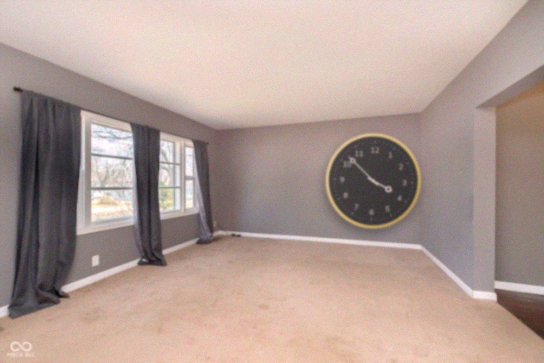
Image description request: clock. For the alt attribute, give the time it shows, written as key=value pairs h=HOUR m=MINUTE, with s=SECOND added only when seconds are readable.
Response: h=3 m=52
